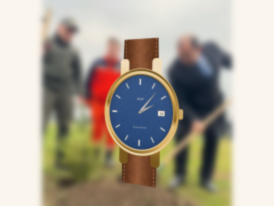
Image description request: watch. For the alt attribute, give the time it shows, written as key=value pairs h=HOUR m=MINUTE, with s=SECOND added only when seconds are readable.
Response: h=2 m=7
